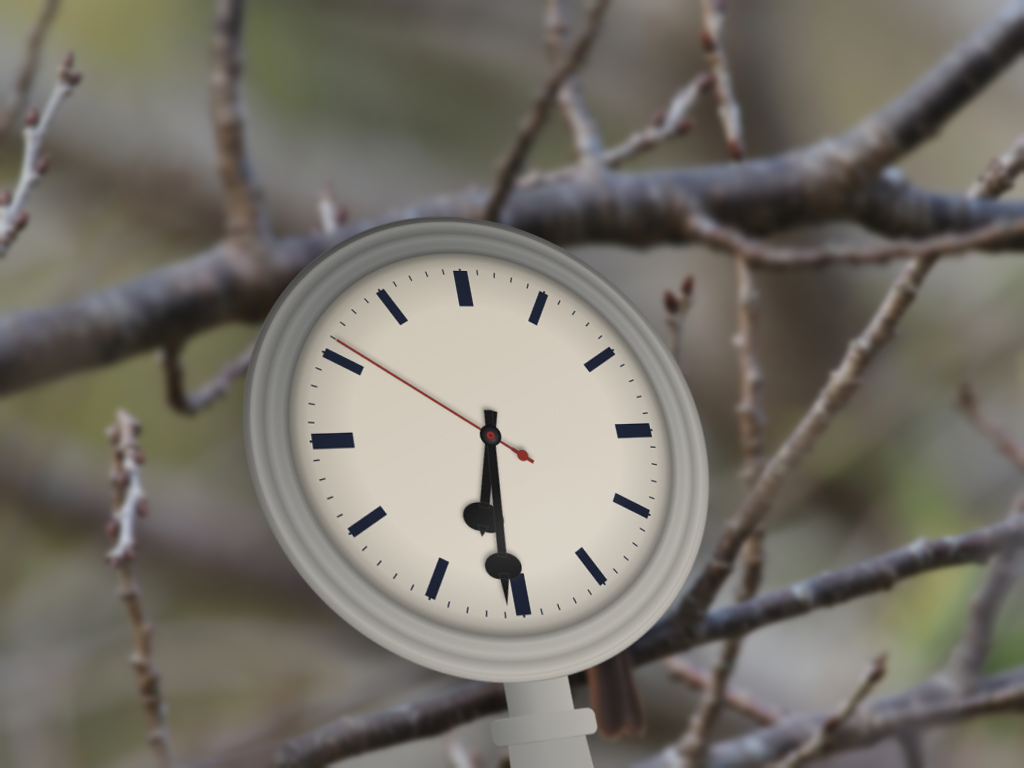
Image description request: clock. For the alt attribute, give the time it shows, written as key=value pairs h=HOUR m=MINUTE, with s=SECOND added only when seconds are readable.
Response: h=6 m=30 s=51
